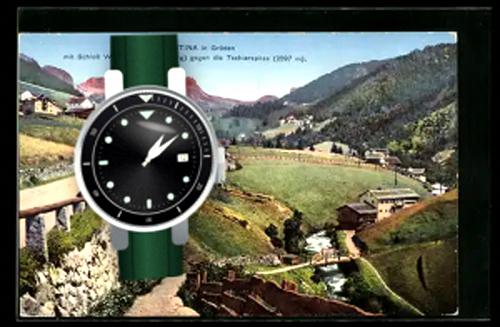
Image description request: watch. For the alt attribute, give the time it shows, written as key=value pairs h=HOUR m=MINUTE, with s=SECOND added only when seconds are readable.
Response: h=1 m=9
